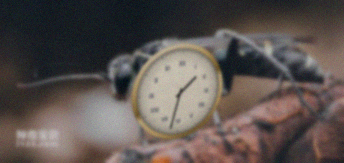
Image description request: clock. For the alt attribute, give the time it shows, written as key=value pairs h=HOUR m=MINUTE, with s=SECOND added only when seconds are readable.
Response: h=1 m=32
